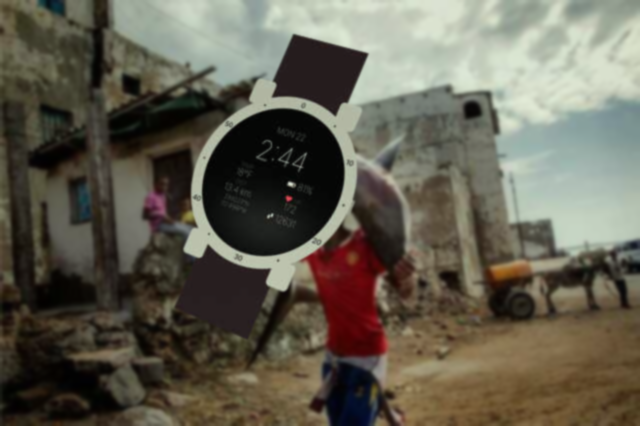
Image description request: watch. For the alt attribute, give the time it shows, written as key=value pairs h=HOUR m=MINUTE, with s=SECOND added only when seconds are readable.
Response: h=2 m=44
